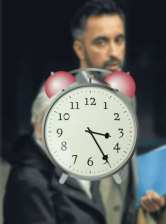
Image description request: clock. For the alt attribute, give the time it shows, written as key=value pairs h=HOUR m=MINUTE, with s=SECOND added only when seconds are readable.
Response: h=3 m=25
